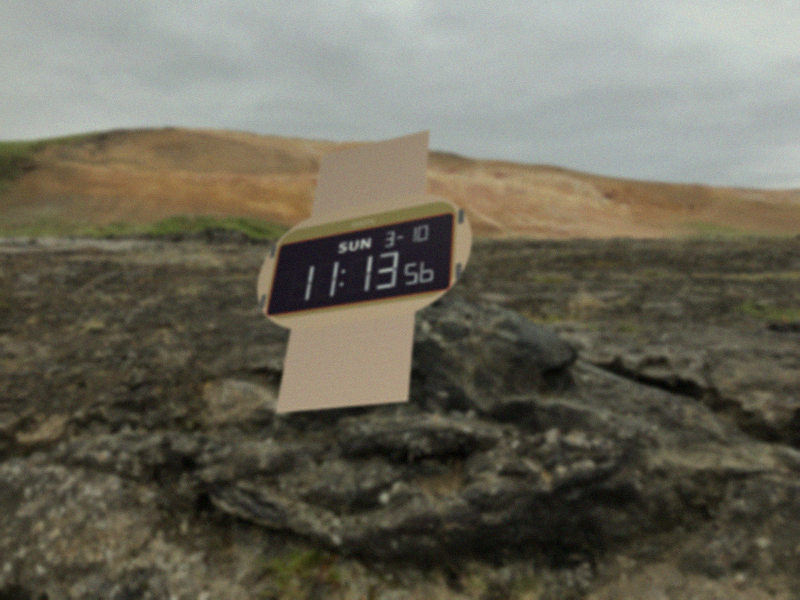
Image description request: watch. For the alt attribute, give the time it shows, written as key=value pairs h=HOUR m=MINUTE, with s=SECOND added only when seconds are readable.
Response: h=11 m=13 s=56
